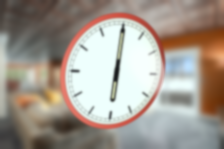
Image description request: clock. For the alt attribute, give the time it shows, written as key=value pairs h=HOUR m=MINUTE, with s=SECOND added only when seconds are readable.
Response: h=6 m=0
